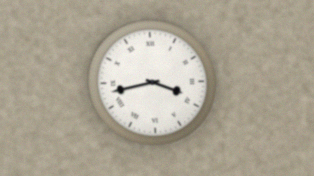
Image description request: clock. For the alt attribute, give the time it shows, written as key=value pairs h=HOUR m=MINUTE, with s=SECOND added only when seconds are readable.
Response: h=3 m=43
